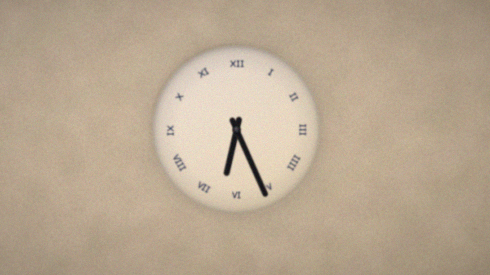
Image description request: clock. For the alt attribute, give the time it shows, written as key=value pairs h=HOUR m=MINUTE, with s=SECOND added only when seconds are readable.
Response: h=6 m=26
